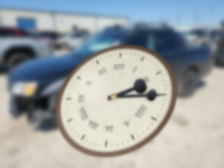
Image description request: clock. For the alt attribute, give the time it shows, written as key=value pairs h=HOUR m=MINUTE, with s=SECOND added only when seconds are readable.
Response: h=2 m=15
